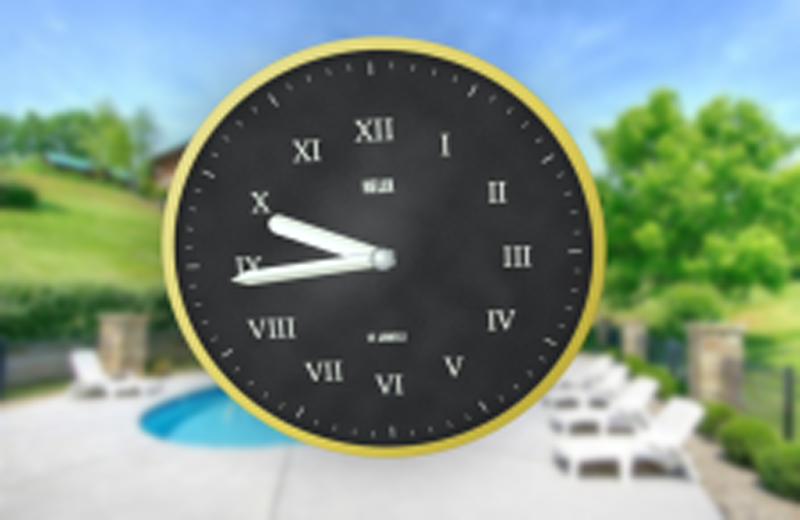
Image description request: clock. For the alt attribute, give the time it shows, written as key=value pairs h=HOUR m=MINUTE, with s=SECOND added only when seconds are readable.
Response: h=9 m=44
